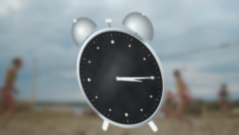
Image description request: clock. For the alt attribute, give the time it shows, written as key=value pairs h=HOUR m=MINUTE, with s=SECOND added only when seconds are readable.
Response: h=3 m=15
